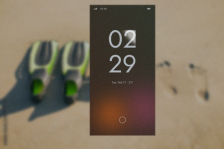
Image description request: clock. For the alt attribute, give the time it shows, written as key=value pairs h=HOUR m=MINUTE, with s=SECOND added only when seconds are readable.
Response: h=2 m=29
